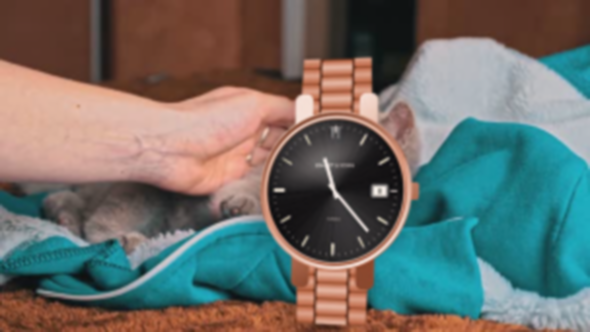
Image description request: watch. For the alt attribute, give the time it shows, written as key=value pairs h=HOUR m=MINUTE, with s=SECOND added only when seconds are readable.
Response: h=11 m=23
